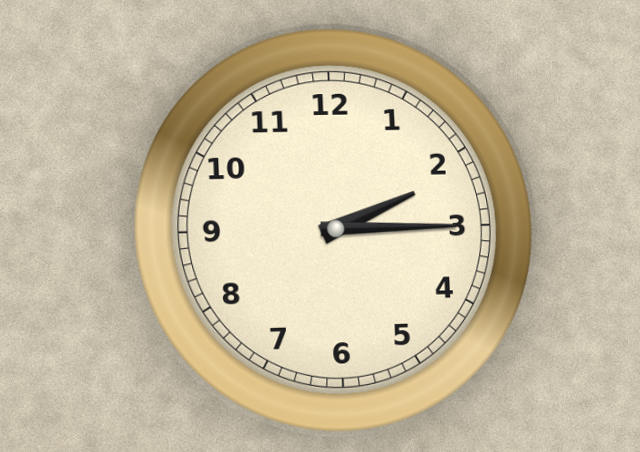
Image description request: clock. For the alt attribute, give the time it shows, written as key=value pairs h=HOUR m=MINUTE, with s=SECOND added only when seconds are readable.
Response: h=2 m=15
